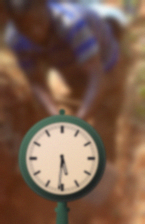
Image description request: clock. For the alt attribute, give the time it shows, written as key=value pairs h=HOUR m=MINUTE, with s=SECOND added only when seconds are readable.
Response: h=5 m=31
